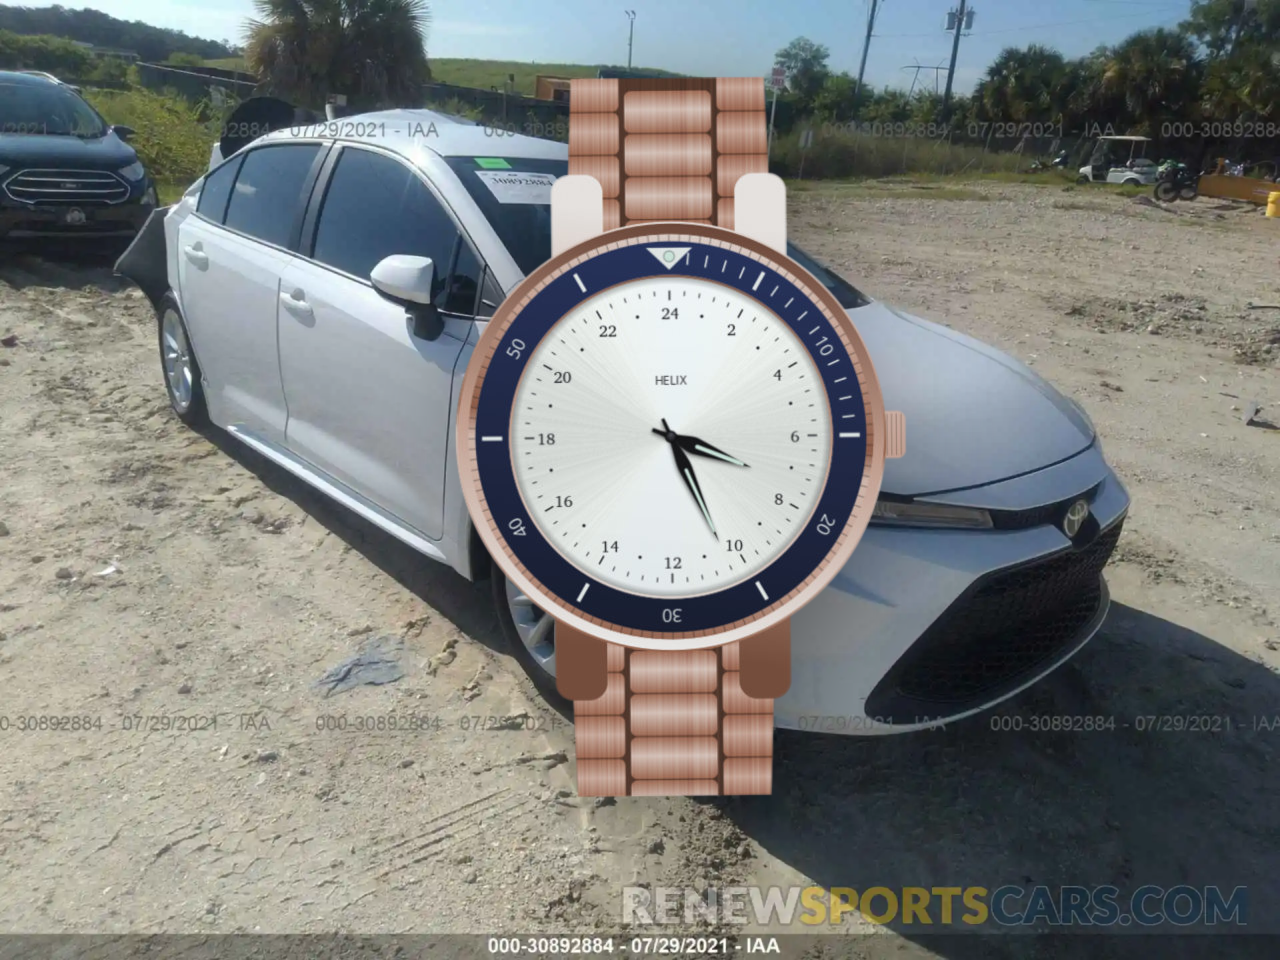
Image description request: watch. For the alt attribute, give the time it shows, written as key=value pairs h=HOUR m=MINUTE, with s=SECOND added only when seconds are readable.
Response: h=7 m=26
